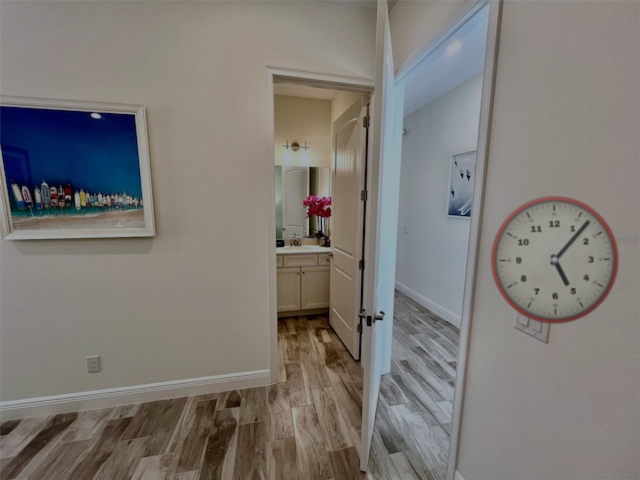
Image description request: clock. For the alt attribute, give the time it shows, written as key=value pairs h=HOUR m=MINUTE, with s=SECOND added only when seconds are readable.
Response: h=5 m=7
